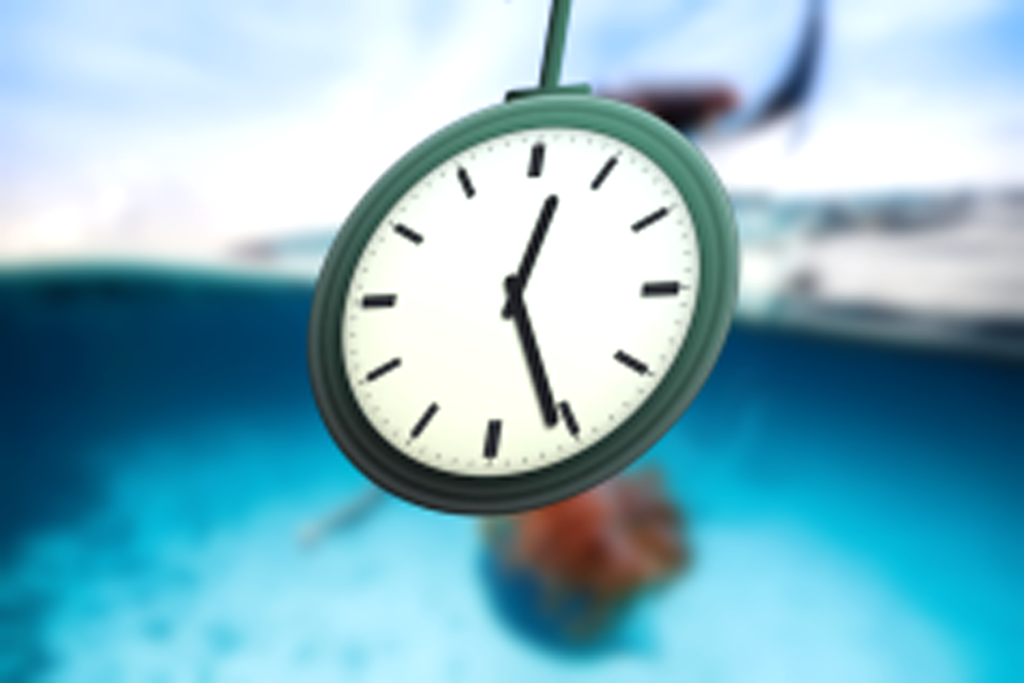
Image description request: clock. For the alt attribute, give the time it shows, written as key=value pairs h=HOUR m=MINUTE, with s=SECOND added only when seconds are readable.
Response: h=12 m=26
